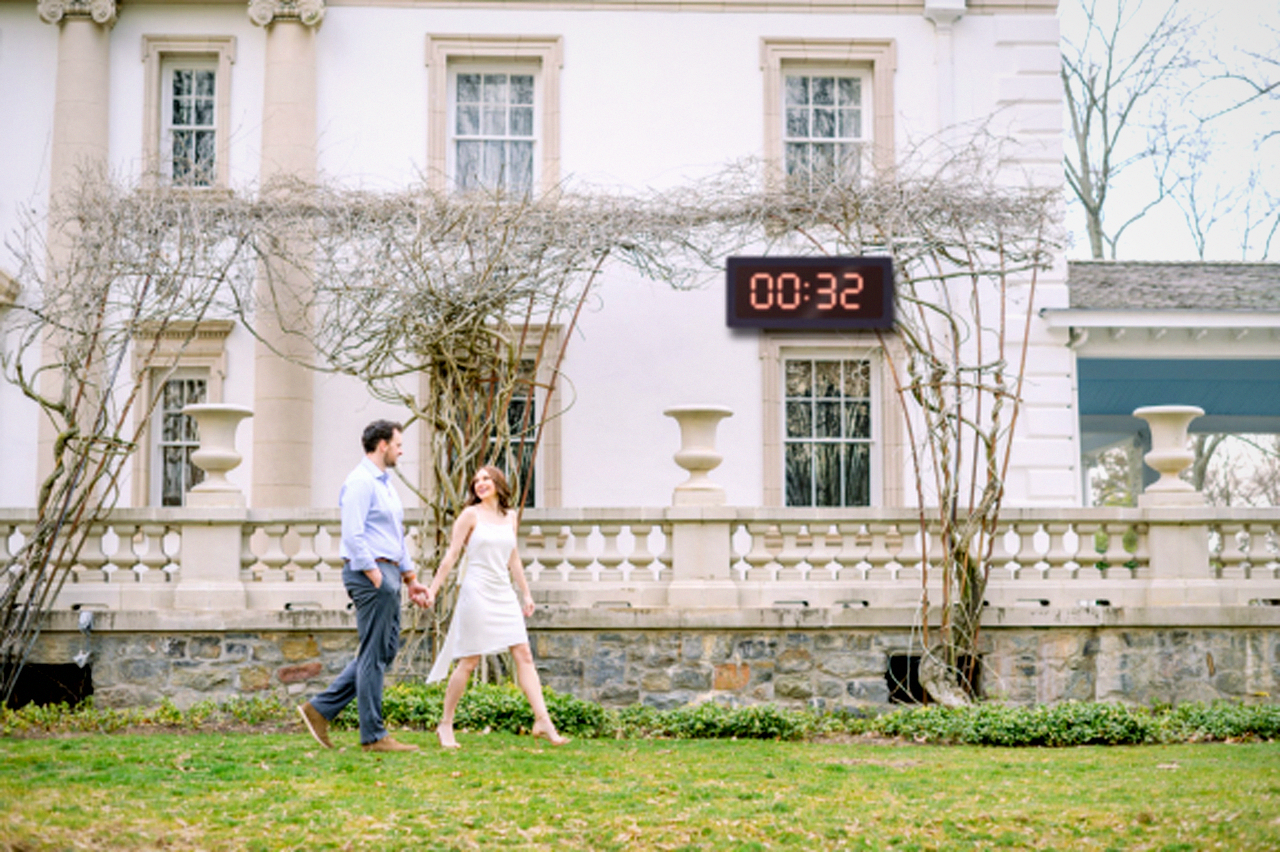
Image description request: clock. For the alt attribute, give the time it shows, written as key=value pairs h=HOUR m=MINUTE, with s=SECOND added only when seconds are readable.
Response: h=0 m=32
